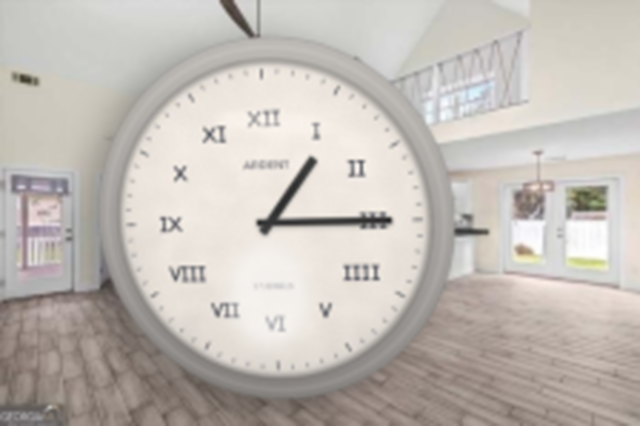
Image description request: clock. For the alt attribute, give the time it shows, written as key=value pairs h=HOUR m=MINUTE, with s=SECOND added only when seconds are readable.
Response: h=1 m=15
